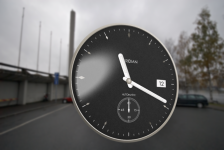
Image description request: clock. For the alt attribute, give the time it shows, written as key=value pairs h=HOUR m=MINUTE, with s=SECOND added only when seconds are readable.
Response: h=11 m=19
